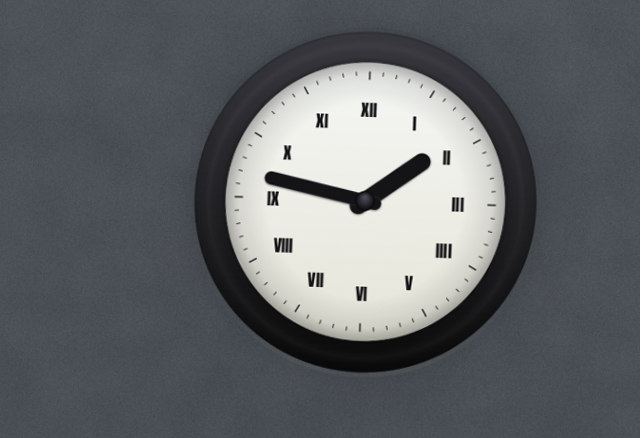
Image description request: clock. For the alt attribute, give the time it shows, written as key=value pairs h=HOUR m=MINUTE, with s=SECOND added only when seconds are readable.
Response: h=1 m=47
